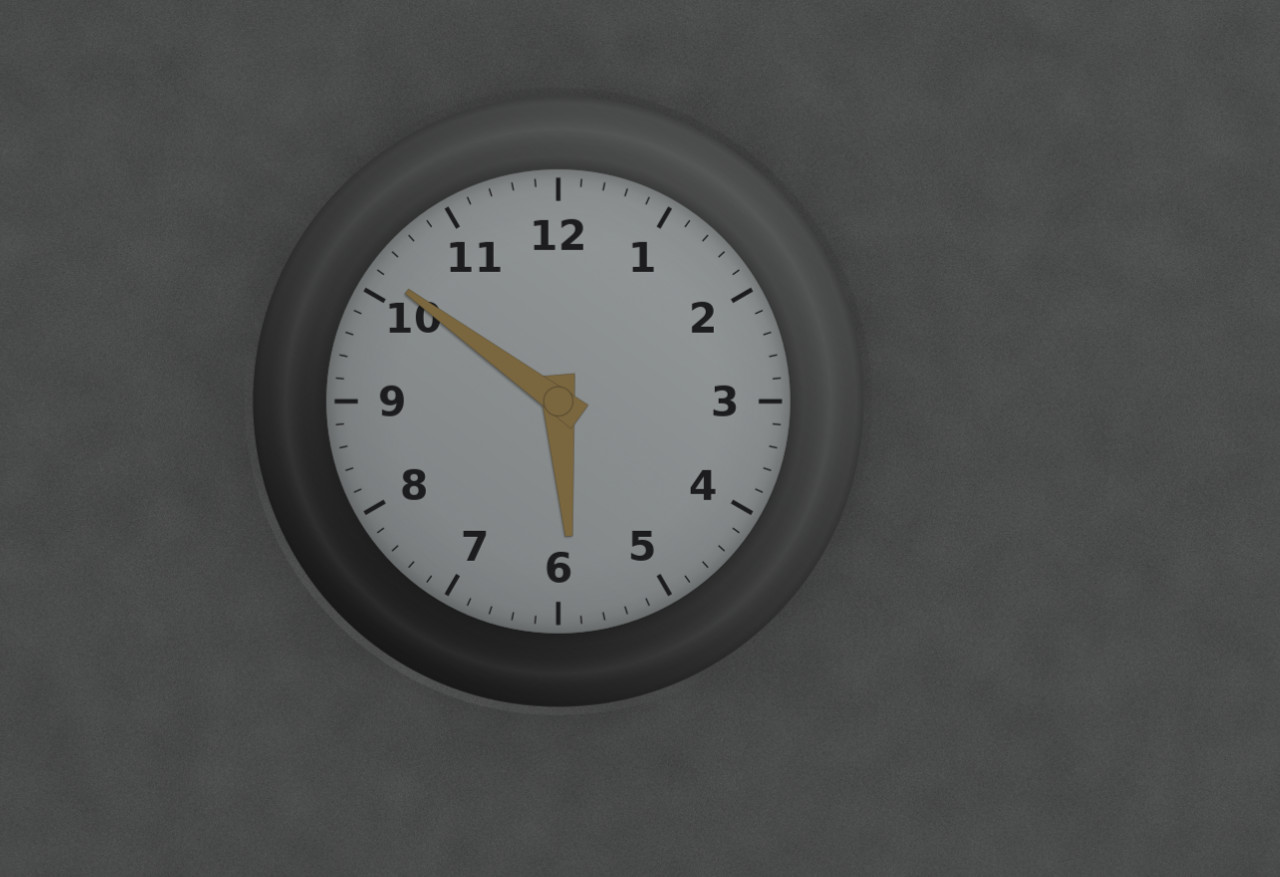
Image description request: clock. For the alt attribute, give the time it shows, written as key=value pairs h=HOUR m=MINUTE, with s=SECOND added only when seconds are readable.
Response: h=5 m=51
